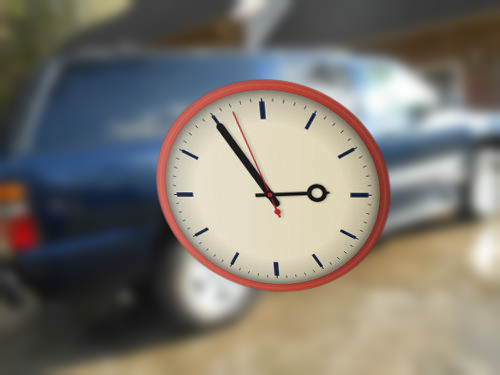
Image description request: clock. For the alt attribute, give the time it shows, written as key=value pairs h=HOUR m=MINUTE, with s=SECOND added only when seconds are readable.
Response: h=2 m=54 s=57
